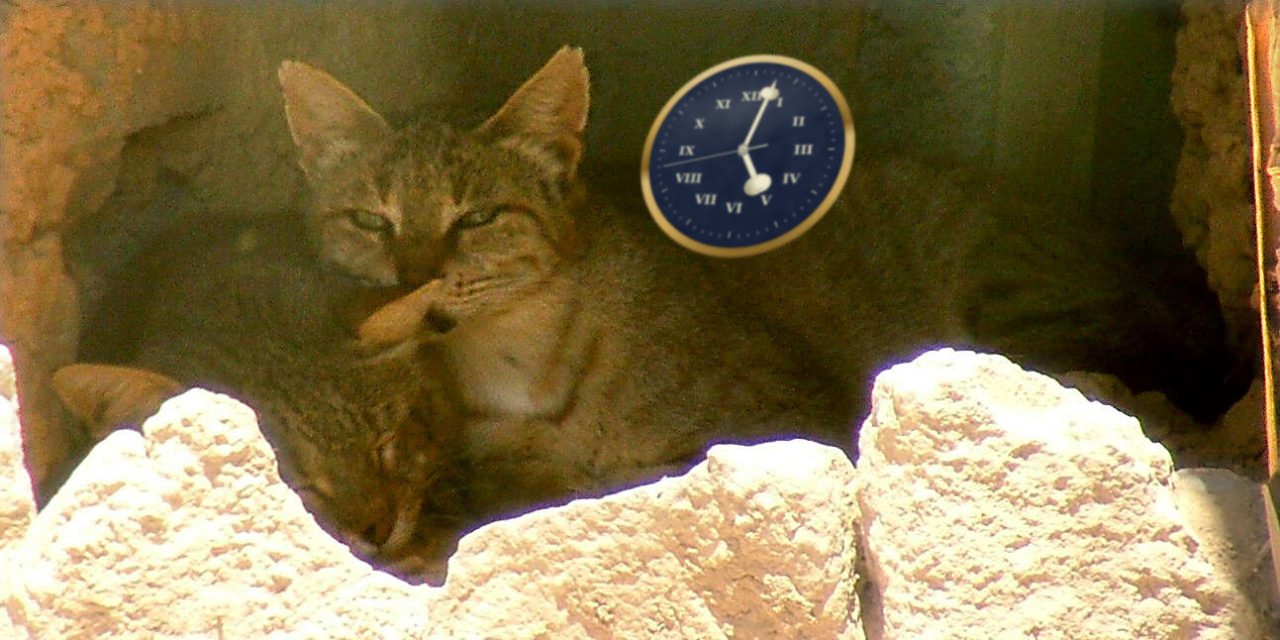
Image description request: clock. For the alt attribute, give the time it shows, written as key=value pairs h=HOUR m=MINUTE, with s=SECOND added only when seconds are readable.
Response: h=5 m=2 s=43
